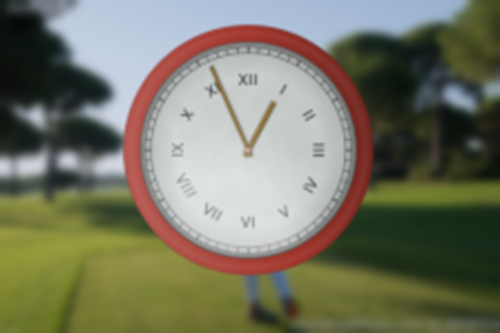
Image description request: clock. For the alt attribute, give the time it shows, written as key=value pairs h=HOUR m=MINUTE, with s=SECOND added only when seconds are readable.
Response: h=12 m=56
